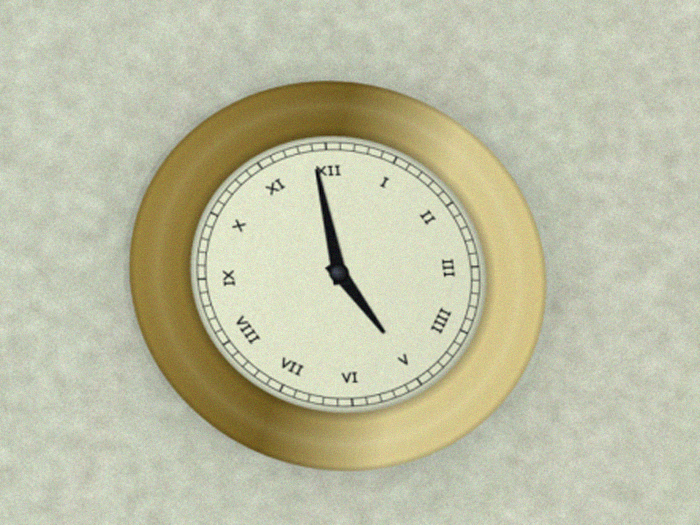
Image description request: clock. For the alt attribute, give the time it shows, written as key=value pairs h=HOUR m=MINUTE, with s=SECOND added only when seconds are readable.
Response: h=4 m=59
